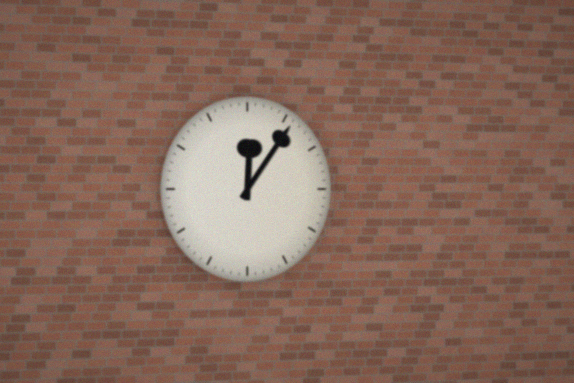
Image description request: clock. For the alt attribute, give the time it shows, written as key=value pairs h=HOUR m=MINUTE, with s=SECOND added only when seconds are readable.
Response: h=12 m=6
